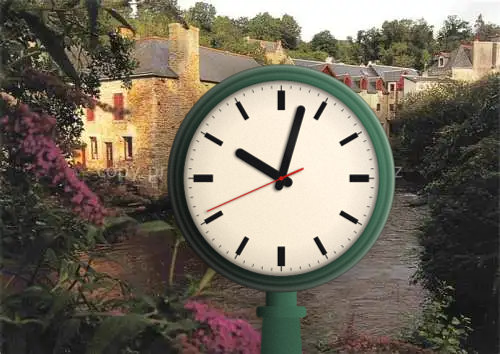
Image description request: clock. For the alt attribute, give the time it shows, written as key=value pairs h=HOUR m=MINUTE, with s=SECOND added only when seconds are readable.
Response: h=10 m=2 s=41
